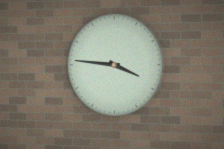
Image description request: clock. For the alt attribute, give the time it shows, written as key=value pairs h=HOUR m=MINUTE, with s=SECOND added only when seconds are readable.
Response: h=3 m=46
